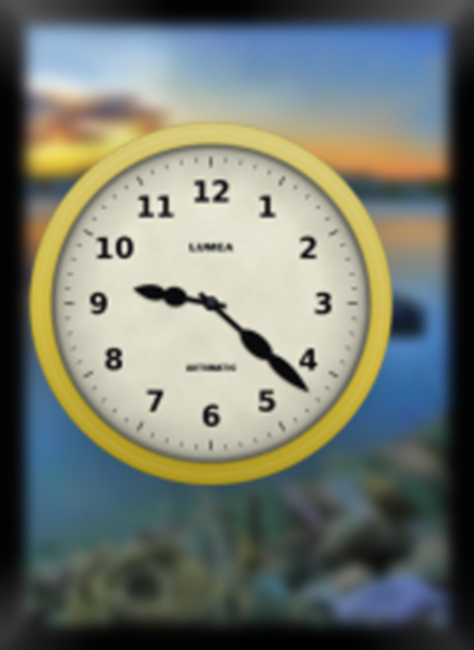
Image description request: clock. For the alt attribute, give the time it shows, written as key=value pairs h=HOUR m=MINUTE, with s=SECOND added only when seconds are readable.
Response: h=9 m=22
